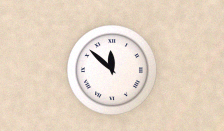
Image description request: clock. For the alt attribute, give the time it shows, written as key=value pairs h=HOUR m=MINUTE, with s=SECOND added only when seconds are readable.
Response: h=11 m=52
